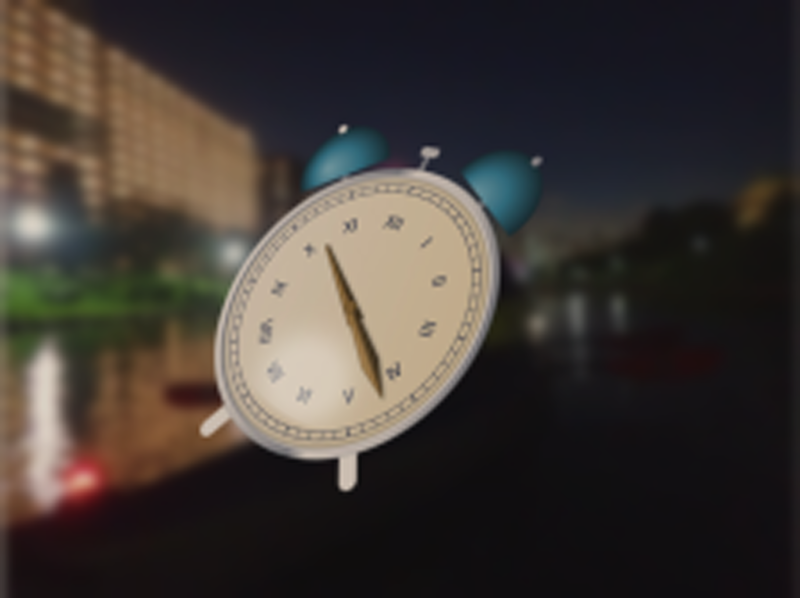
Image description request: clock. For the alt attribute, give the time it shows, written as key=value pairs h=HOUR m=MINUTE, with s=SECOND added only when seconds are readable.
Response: h=10 m=22
